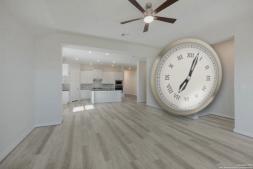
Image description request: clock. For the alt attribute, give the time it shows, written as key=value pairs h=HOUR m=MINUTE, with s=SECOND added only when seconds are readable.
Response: h=7 m=3
